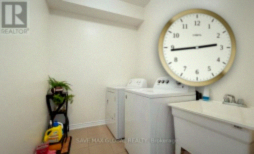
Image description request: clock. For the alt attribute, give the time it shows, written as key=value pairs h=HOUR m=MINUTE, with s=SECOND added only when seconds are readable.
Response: h=2 m=44
